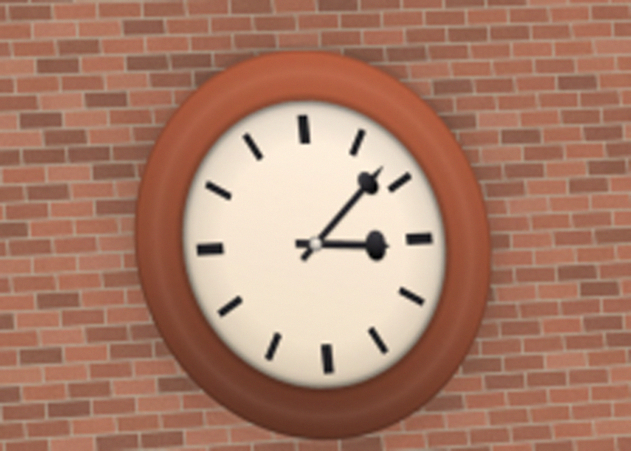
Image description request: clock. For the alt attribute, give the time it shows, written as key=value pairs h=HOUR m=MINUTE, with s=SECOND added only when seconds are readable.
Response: h=3 m=8
